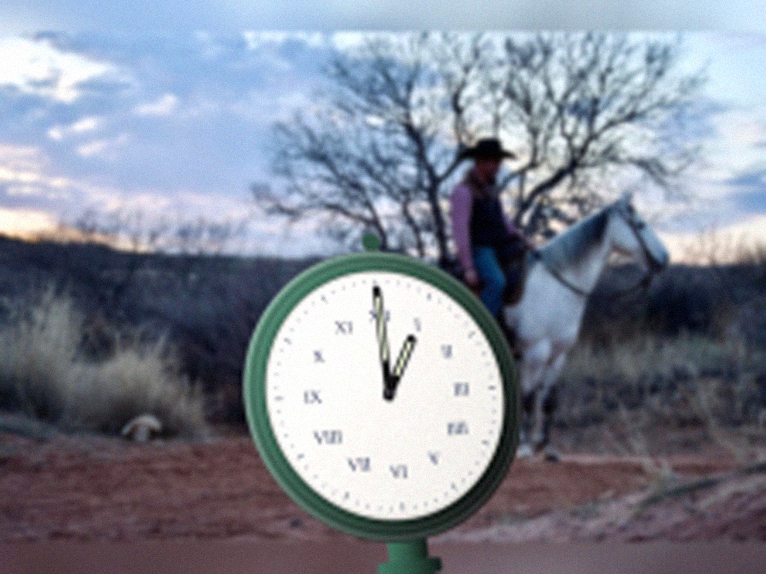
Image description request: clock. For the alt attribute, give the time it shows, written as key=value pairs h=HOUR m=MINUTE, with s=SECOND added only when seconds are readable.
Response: h=1 m=0
